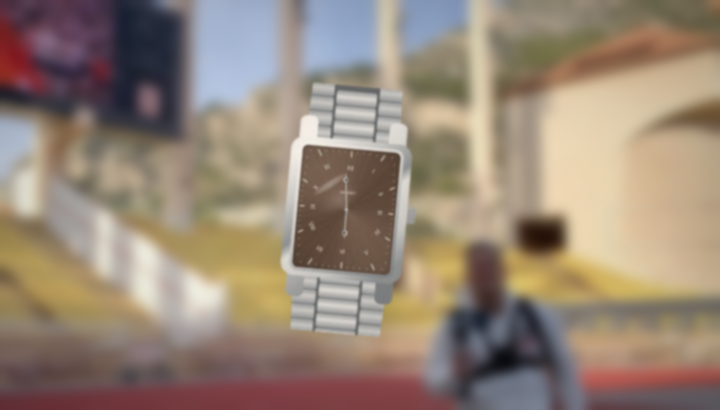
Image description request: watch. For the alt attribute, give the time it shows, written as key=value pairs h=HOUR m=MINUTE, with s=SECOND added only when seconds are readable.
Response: h=5 m=59
